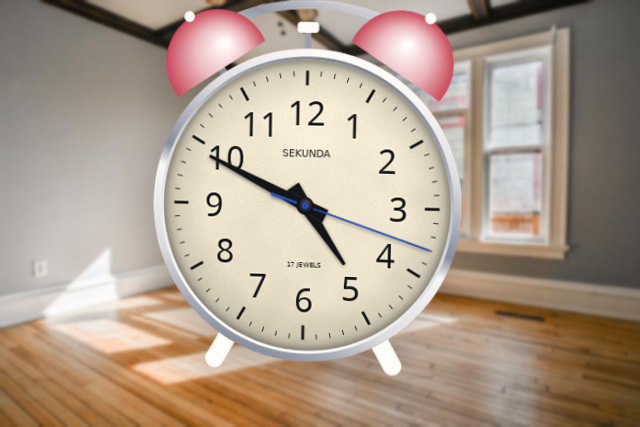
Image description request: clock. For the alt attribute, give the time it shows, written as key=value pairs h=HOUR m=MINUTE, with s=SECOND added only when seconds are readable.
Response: h=4 m=49 s=18
